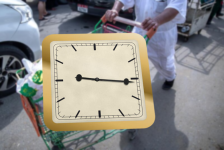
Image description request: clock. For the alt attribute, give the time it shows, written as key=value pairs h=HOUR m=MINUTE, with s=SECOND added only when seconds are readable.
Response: h=9 m=16
